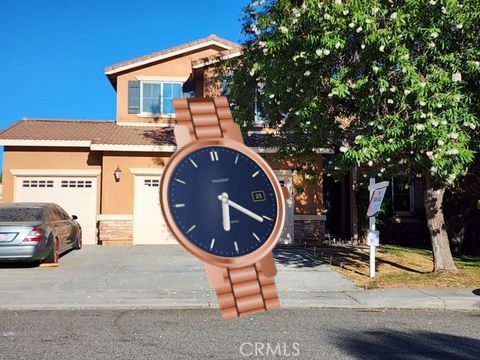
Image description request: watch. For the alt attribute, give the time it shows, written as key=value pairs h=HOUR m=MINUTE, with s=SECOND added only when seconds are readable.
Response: h=6 m=21
